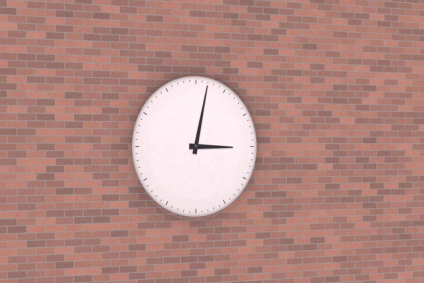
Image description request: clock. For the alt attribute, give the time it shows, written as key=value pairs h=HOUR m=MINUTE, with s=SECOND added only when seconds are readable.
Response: h=3 m=2
